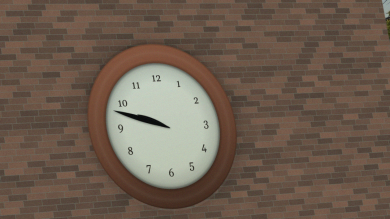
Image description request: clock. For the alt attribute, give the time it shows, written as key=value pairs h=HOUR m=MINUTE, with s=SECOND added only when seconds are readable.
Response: h=9 m=48
